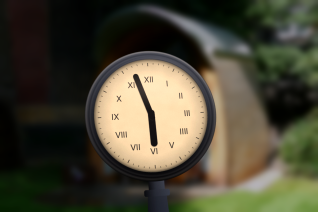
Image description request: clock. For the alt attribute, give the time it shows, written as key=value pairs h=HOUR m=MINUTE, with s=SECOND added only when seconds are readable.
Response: h=5 m=57
